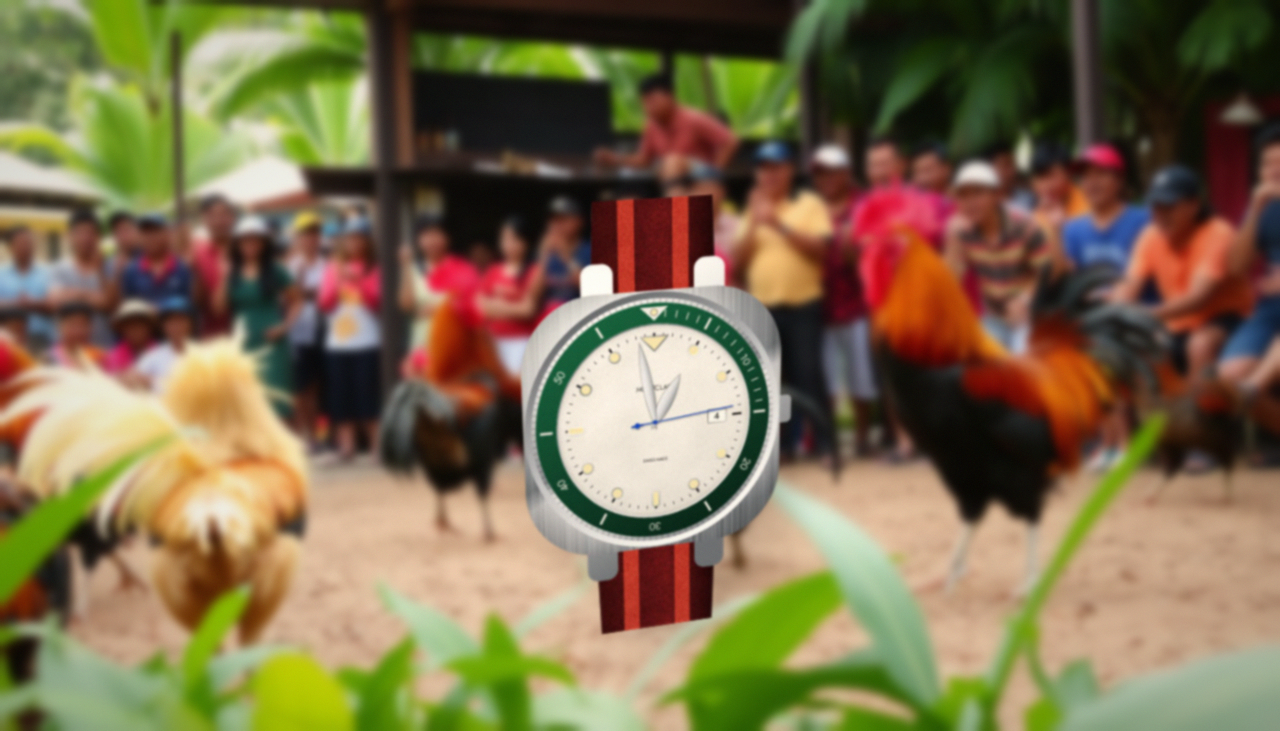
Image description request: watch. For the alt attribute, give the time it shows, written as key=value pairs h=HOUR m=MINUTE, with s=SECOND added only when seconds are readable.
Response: h=12 m=58 s=14
